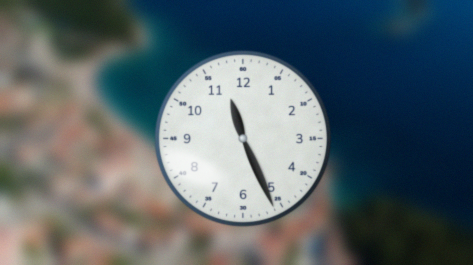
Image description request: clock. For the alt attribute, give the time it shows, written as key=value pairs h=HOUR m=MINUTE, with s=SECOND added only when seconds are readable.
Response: h=11 m=26
